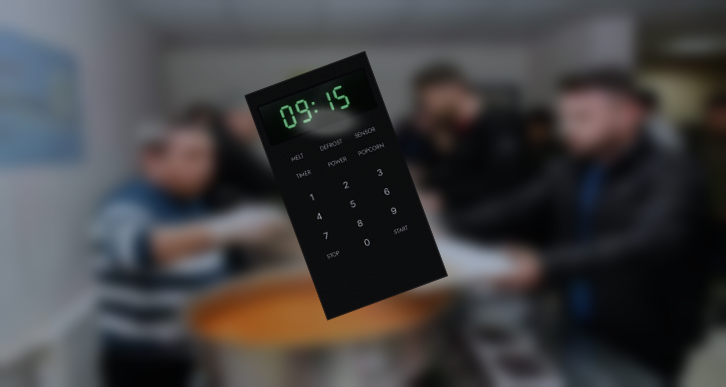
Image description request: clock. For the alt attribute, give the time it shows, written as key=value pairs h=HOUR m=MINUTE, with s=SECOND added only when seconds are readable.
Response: h=9 m=15
